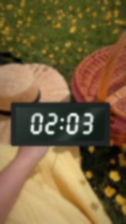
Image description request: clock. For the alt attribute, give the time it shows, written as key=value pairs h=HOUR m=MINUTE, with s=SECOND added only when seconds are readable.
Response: h=2 m=3
